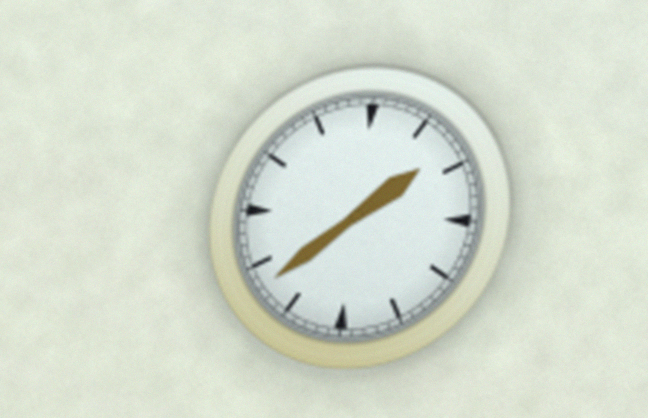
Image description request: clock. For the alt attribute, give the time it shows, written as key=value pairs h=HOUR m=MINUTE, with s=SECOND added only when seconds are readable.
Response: h=1 m=38
